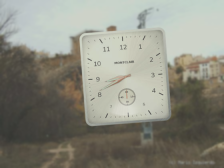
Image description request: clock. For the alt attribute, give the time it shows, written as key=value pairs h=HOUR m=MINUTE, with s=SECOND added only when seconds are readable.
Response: h=8 m=41
